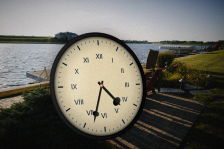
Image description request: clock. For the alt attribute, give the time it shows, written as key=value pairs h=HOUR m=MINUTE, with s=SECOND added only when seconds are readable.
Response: h=4 m=33
